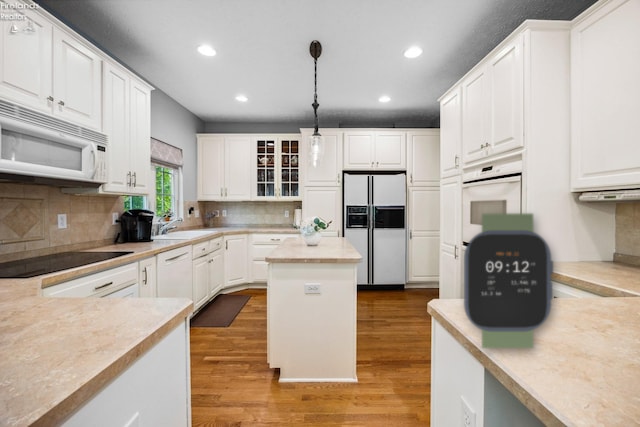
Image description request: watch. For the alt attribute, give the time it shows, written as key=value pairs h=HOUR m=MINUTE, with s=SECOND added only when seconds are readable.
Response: h=9 m=12
